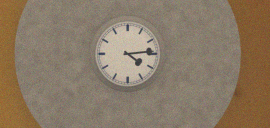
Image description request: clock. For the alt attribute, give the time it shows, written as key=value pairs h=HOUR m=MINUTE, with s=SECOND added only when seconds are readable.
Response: h=4 m=14
